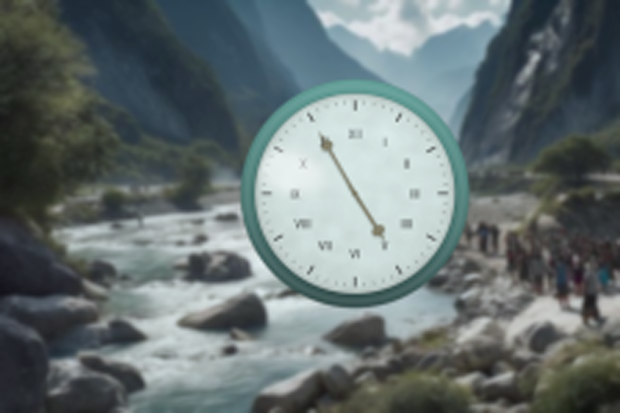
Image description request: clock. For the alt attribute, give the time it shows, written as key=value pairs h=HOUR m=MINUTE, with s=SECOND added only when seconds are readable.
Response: h=4 m=55
